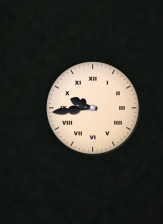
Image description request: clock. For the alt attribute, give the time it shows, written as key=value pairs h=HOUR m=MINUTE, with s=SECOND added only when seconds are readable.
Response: h=9 m=44
